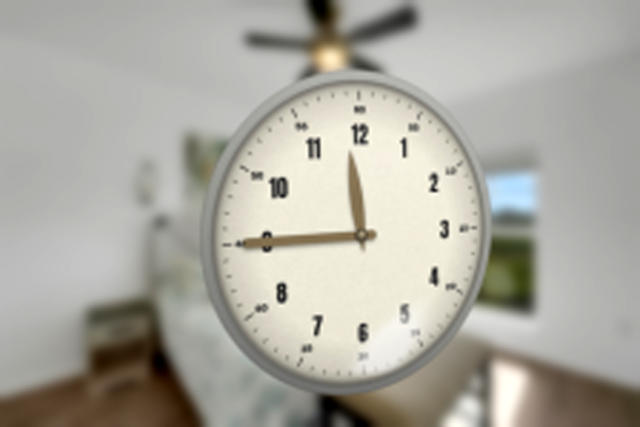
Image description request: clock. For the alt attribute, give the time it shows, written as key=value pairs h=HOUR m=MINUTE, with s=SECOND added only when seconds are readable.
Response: h=11 m=45
